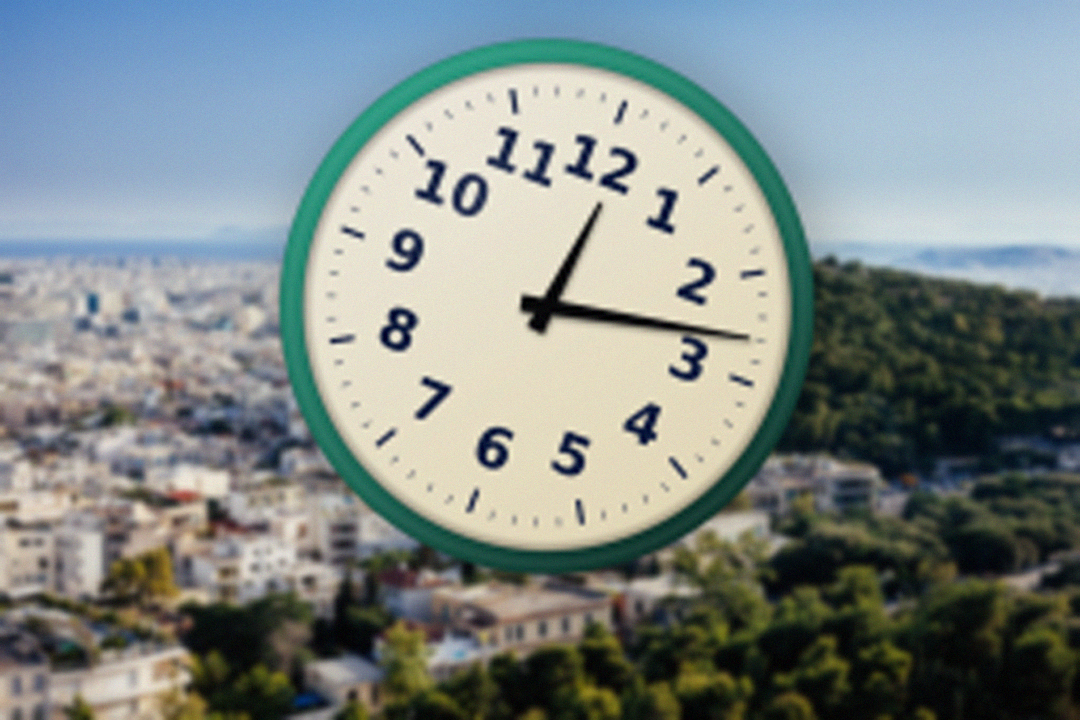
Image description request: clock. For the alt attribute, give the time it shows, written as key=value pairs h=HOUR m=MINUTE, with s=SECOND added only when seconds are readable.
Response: h=12 m=13
